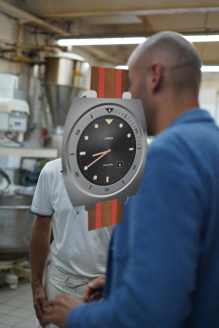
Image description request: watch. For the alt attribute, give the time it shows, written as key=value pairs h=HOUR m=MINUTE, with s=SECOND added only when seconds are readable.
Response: h=8 m=40
